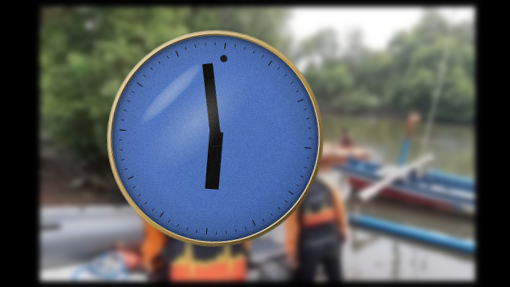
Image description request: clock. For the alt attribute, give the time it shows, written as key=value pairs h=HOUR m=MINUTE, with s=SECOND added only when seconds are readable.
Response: h=5 m=58
